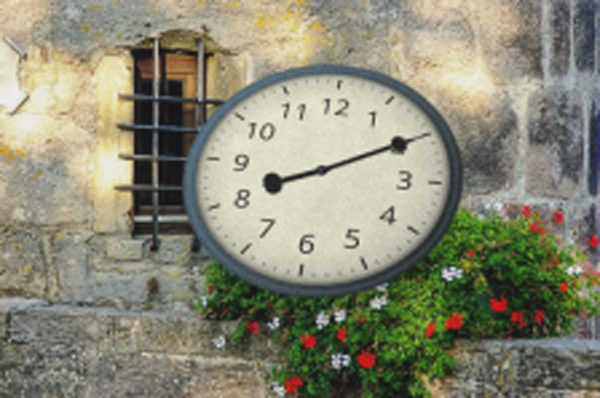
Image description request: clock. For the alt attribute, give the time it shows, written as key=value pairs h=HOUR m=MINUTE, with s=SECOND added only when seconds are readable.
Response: h=8 m=10
